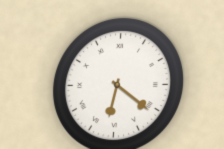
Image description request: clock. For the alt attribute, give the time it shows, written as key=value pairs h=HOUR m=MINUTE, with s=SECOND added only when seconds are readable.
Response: h=6 m=21
